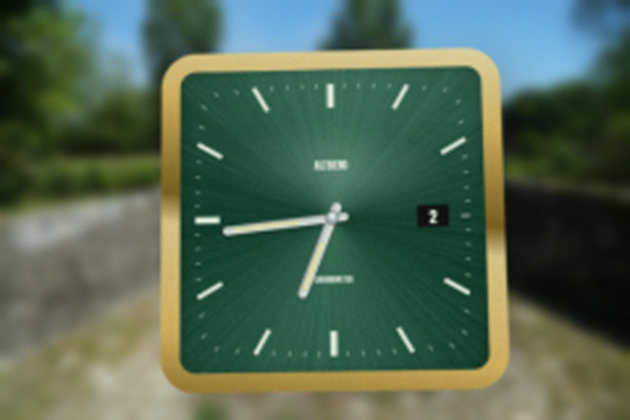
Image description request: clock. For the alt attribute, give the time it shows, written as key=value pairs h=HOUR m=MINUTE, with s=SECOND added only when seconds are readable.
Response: h=6 m=44
